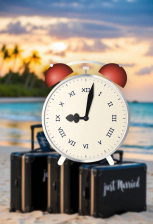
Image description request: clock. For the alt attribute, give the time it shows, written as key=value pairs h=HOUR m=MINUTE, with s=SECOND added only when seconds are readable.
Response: h=9 m=2
